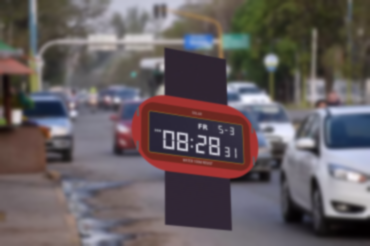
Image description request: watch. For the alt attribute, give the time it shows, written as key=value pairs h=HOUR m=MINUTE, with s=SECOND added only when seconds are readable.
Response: h=8 m=28
